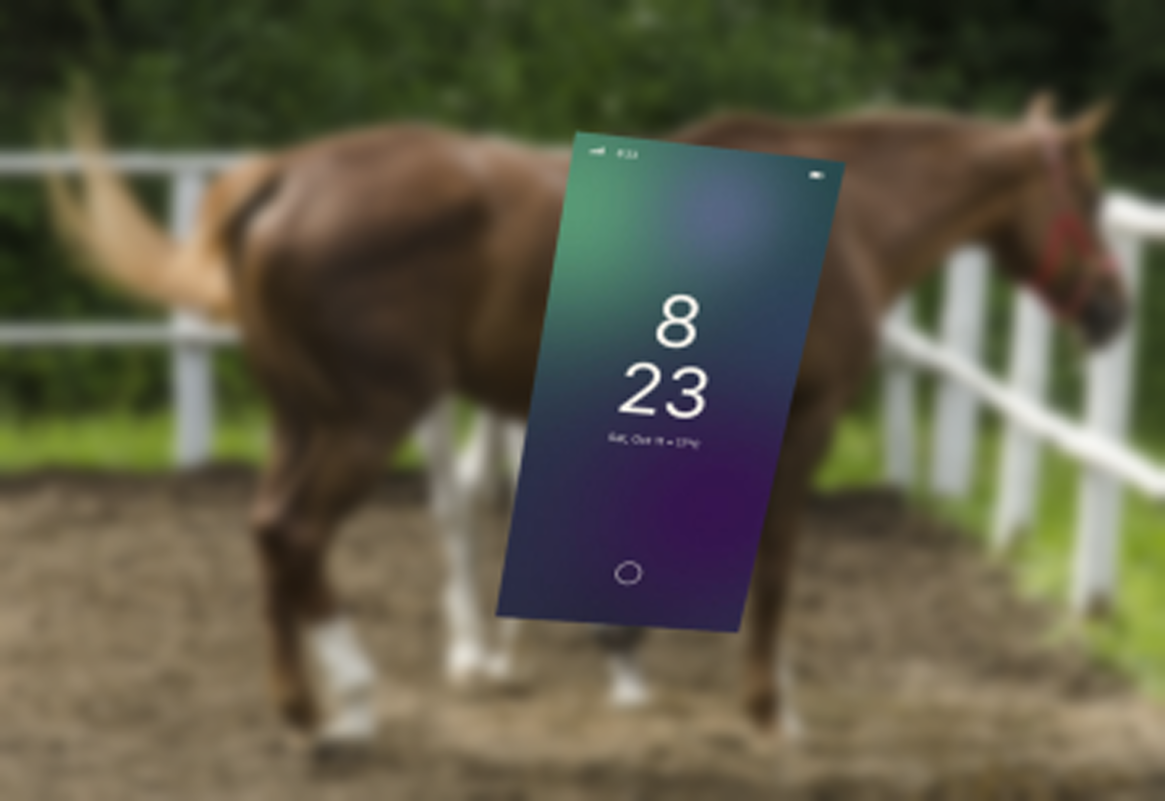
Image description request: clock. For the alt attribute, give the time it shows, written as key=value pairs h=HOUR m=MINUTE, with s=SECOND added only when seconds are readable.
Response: h=8 m=23
